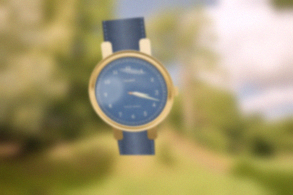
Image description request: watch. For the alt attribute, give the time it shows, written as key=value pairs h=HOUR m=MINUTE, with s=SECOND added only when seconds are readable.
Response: h=3 m=18
